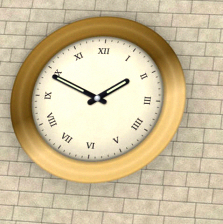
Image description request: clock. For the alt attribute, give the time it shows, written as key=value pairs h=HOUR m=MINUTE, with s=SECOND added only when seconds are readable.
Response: h=1 m=49
